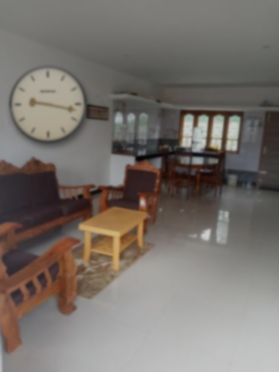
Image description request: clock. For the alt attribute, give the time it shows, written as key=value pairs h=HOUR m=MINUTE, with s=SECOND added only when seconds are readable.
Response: h=9 m=17
